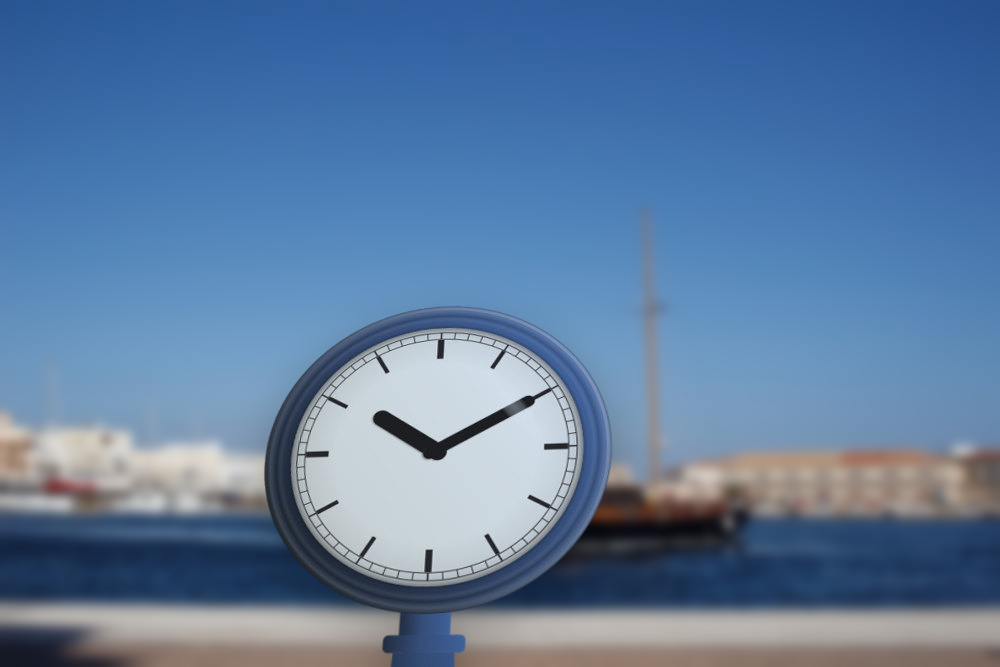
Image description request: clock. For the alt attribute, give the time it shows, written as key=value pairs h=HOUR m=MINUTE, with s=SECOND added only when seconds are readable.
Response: h=10 m=10
